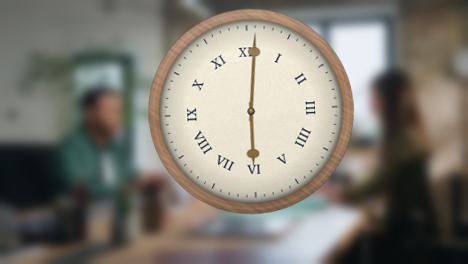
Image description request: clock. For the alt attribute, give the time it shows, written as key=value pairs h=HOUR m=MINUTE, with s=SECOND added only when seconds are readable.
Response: h=6 m=1
